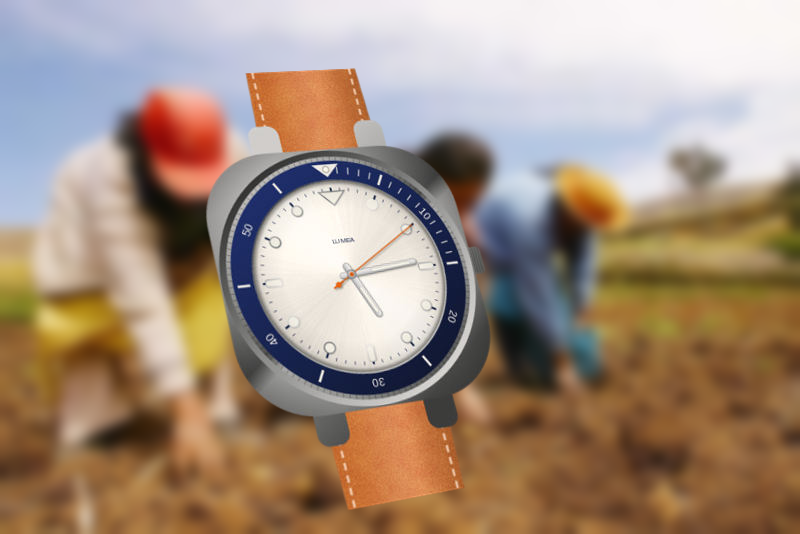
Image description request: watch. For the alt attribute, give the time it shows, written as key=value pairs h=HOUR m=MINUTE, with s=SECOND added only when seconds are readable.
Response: h=5 m=14 s=10
